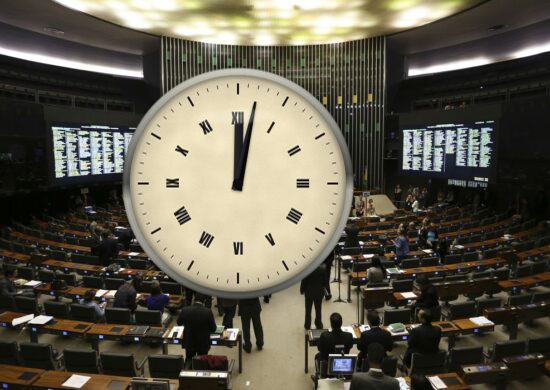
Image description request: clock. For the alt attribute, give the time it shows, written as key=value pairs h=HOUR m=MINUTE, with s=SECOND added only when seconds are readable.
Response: h=12 m=2
